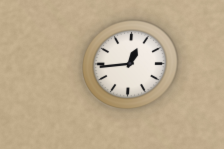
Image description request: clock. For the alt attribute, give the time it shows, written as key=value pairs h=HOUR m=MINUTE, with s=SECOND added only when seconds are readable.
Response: h=12 m=44
